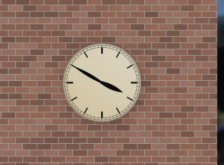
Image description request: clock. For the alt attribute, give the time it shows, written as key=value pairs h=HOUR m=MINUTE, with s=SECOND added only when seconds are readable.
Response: h=3 m=50
